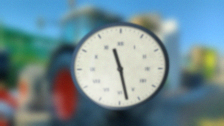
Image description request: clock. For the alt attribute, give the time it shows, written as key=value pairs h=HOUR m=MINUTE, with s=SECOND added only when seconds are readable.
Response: h=11 m=28
